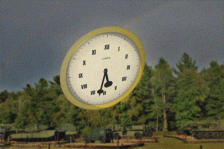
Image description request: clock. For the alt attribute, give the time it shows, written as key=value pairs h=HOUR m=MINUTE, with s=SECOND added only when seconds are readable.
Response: h=5 m=32
